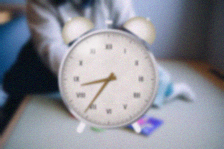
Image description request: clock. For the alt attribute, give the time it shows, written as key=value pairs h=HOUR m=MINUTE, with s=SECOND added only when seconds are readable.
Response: h=8 m=36
